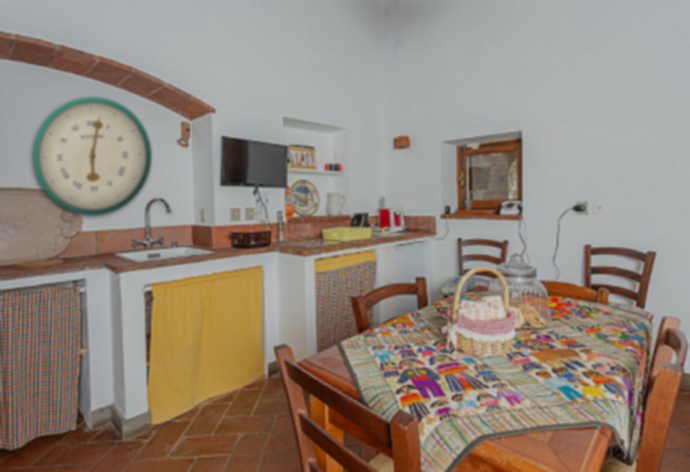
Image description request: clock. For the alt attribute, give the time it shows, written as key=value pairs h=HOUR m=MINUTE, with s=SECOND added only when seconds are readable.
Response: h=6 m=2
